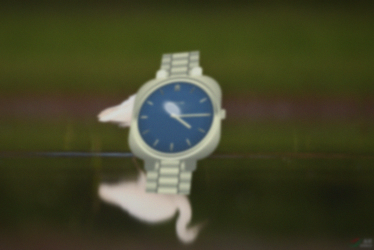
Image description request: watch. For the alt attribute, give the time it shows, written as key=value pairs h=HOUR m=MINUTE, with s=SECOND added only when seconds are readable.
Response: h=4 m=15
